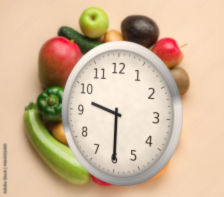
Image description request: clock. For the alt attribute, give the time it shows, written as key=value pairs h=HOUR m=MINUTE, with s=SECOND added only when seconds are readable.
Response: h=9 m=30
